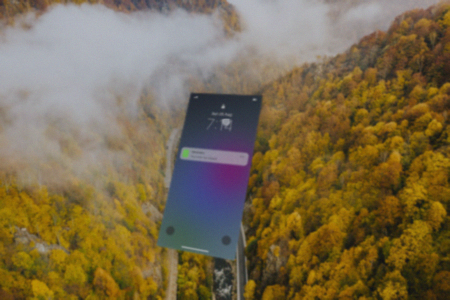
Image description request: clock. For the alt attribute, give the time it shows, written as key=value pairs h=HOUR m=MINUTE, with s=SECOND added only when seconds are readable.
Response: h=7 m=14
